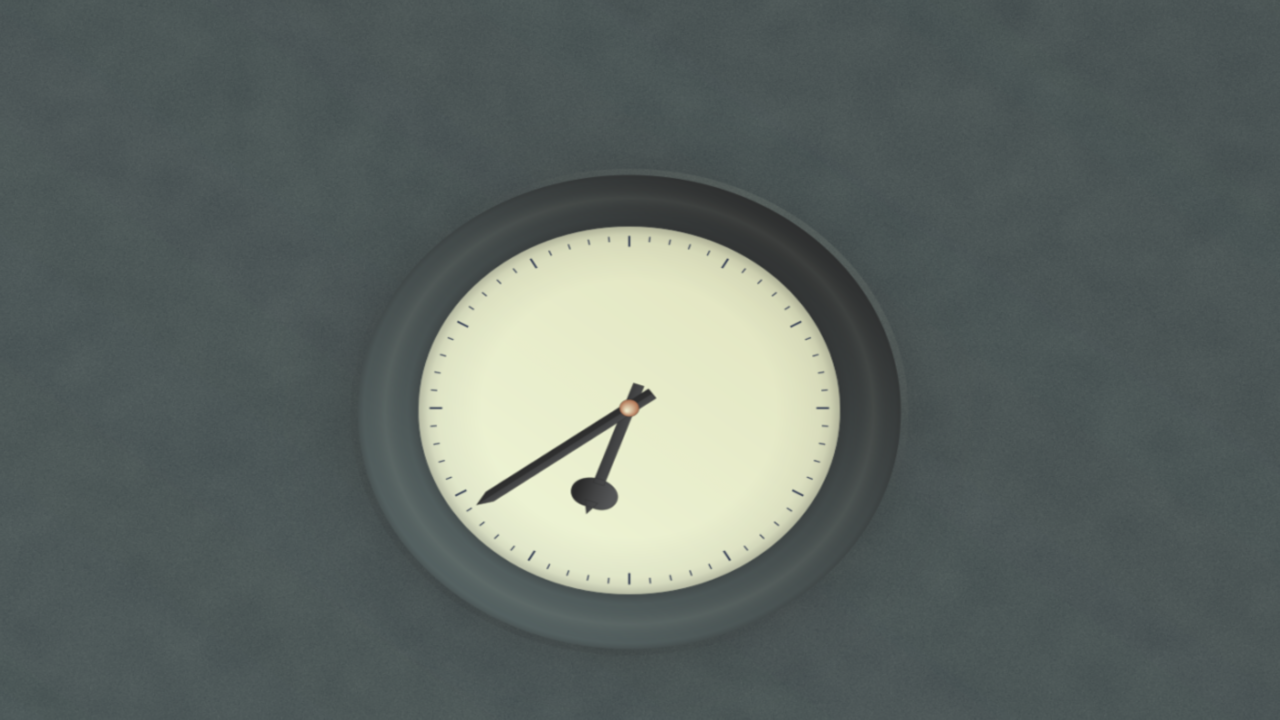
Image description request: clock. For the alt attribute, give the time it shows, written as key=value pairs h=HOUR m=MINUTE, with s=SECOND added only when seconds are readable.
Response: h=6 m=39
